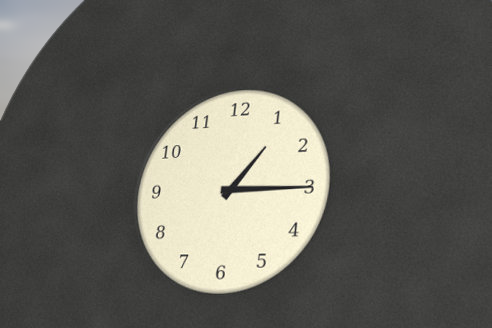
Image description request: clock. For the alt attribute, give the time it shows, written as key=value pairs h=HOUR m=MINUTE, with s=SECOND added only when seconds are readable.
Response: h=1 m=15
